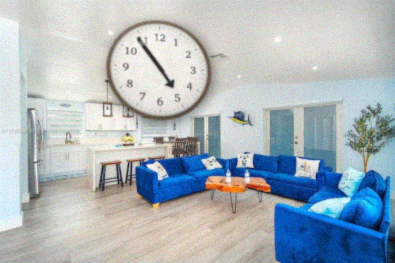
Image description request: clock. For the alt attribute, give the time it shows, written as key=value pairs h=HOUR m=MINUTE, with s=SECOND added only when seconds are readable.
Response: h=4 m=54
